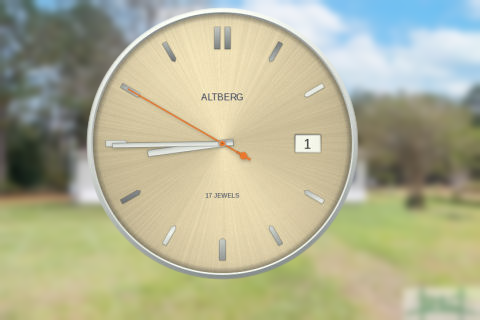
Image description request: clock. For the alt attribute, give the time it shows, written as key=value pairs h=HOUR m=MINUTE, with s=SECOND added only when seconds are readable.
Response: h=8 m=44 s=50
